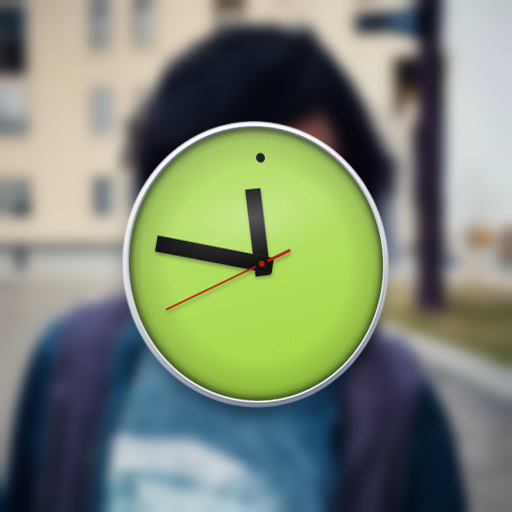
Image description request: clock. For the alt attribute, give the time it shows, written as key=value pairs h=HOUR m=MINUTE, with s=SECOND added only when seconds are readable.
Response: h=11 m=46 s=41
